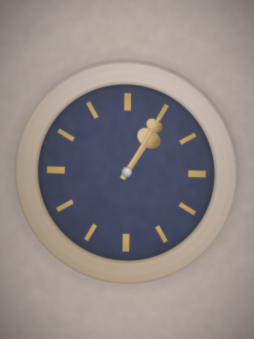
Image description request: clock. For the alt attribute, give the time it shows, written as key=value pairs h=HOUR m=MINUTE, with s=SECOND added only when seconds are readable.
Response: h=1 m=5
